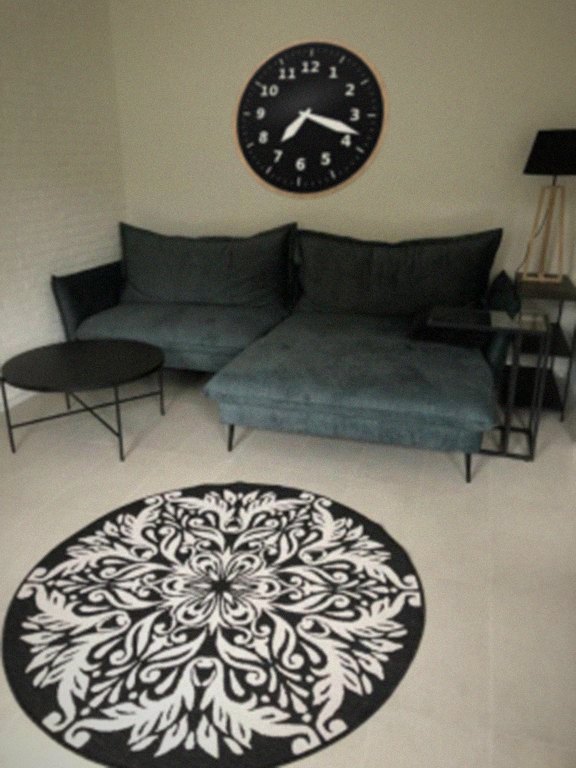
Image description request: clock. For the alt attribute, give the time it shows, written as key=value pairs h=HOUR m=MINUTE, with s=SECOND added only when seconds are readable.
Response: h=7 m=18
